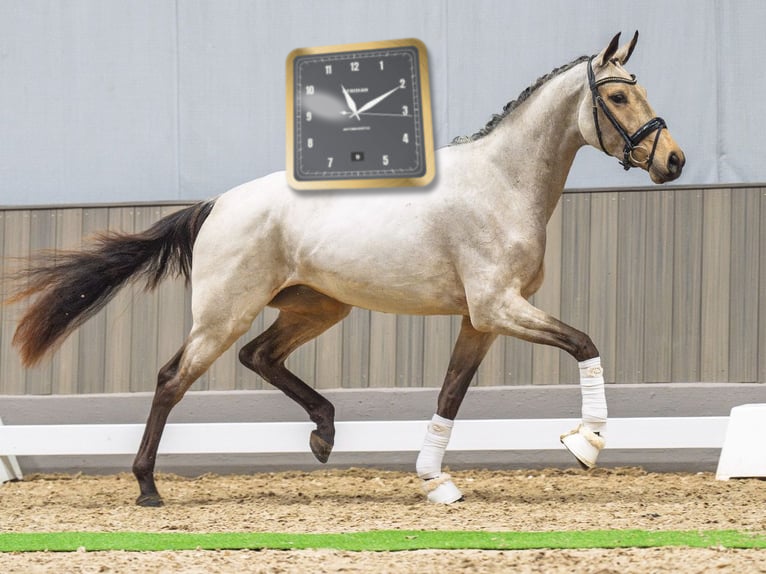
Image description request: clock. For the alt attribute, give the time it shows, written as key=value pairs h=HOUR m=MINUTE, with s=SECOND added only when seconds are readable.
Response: h=11 m=10 s=16
